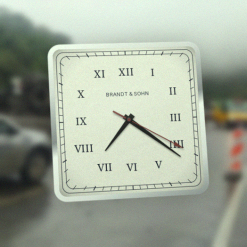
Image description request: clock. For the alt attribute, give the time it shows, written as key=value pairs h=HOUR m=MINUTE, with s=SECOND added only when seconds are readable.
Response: h=7 m=21 s=20
